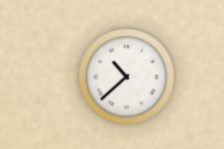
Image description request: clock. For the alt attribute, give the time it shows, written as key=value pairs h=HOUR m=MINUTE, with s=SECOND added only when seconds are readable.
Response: h=10 m=38
